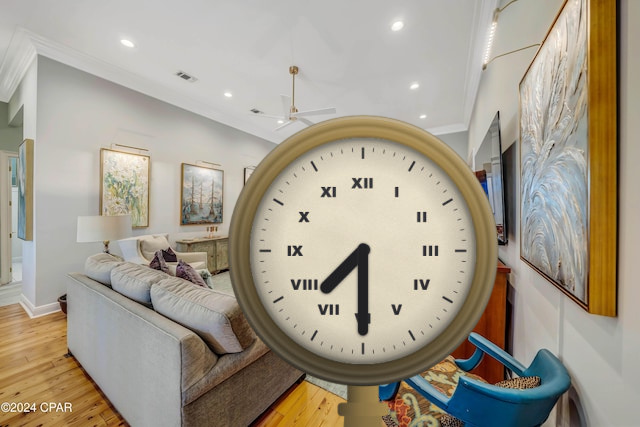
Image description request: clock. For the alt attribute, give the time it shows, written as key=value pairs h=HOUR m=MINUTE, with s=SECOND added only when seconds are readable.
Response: h=7 m=30
